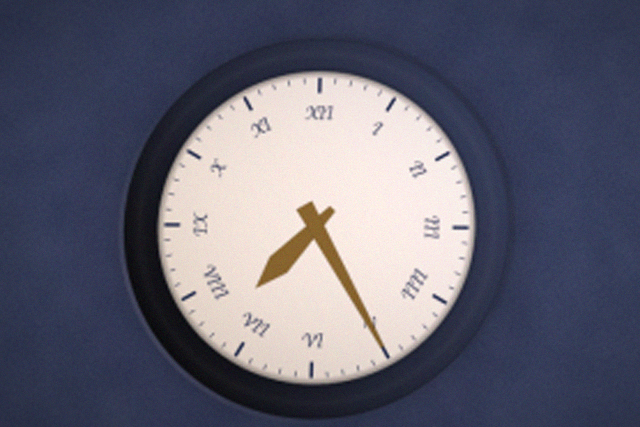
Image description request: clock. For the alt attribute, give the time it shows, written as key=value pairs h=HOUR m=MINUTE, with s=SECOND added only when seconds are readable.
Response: h=7 m=25
